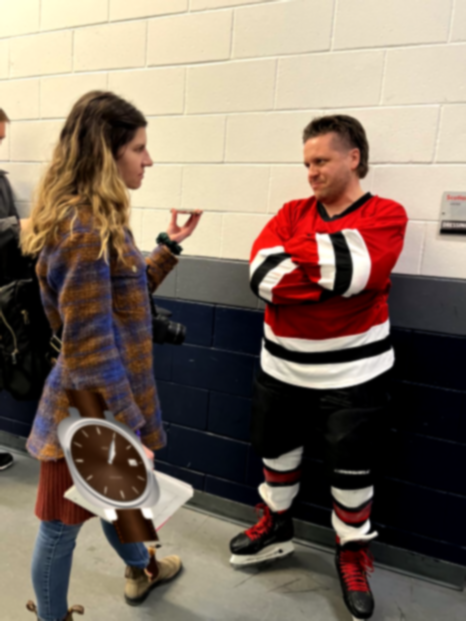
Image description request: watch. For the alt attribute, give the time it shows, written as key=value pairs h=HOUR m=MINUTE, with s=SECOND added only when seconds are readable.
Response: h=1 m=5
